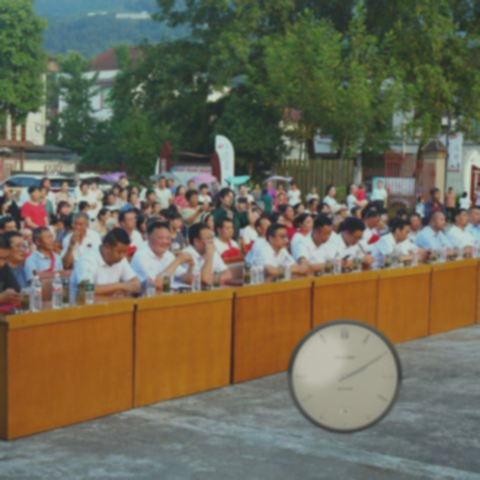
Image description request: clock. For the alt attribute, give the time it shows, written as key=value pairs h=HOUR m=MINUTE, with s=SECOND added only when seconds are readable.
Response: h=2 m=10
